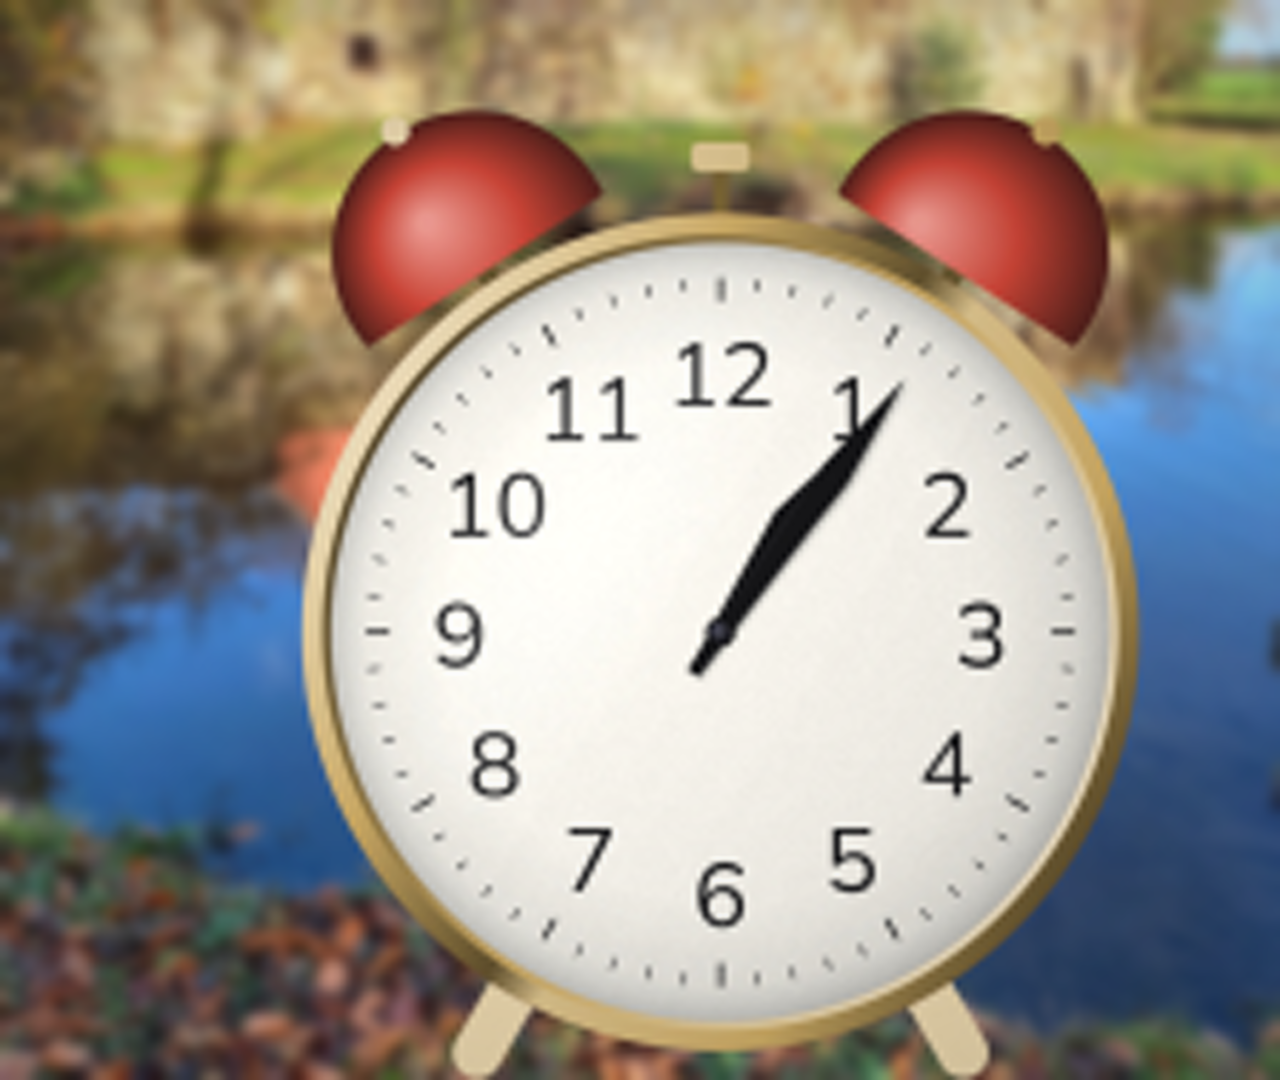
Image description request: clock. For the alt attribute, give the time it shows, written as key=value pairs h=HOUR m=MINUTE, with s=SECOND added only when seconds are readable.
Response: h=1 m=6
